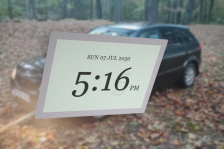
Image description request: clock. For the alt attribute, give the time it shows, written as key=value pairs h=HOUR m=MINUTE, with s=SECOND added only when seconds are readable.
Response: h=5 m=16
